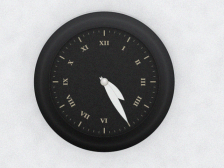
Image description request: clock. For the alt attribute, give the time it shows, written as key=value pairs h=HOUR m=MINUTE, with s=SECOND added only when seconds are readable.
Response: h=4 m=25
